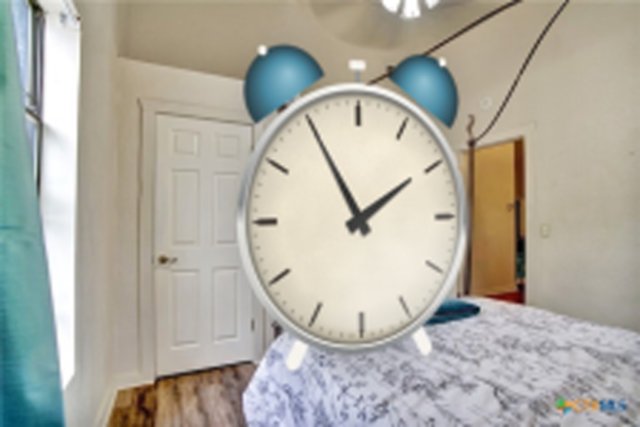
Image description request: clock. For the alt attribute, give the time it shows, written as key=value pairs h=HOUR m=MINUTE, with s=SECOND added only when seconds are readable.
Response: h=1 m=55
